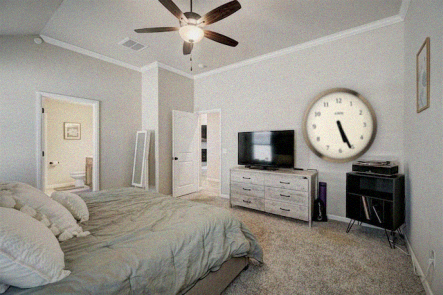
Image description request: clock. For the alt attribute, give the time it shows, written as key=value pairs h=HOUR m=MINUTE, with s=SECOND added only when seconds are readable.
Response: h=5 m=26
